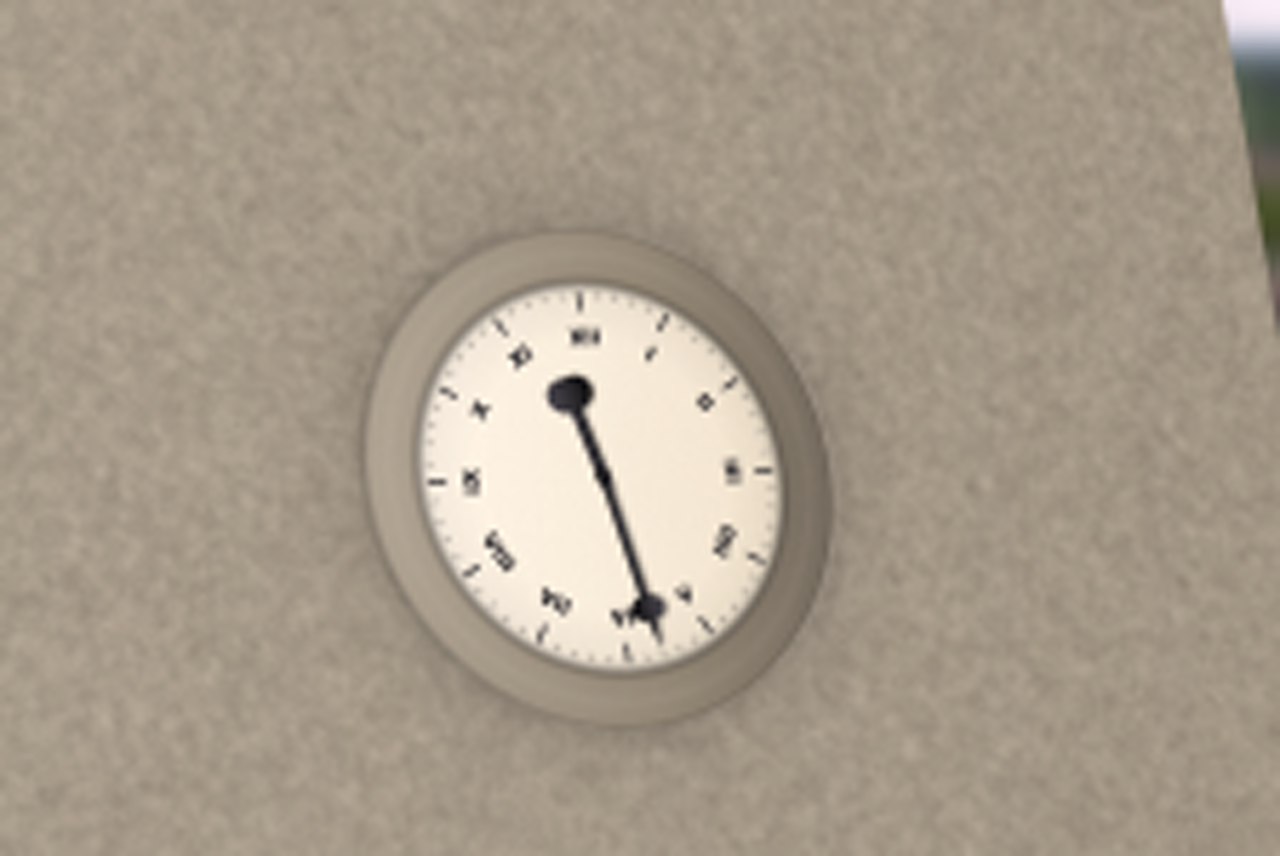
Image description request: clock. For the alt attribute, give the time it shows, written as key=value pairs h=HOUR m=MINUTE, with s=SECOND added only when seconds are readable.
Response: h=11 m=28
